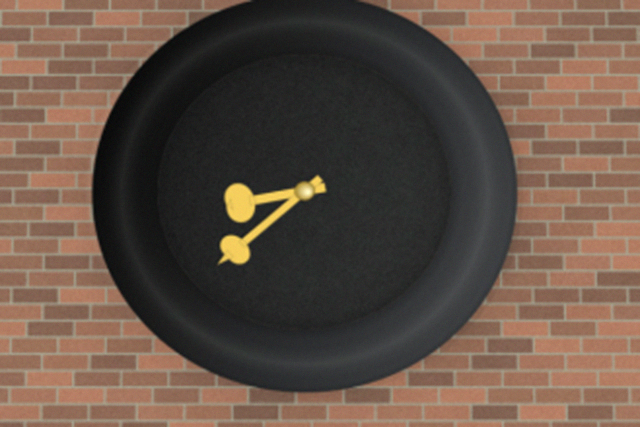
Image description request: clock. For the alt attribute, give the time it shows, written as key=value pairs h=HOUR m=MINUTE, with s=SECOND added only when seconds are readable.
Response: h=8 m=38
